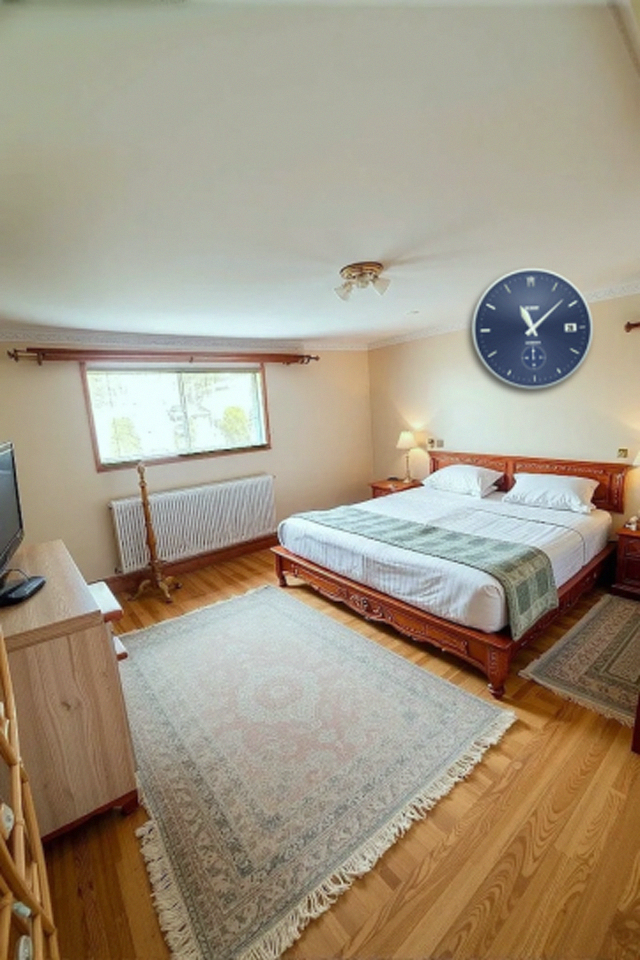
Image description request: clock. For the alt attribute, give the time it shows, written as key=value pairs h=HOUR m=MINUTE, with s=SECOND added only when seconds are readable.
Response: h=11 m=8
